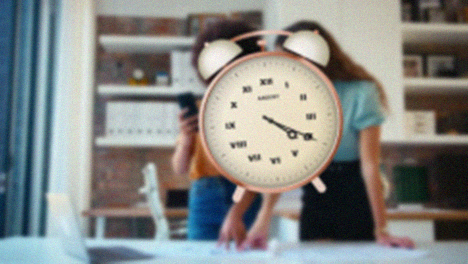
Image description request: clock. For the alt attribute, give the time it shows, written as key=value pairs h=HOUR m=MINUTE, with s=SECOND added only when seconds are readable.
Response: h=4 m=20
